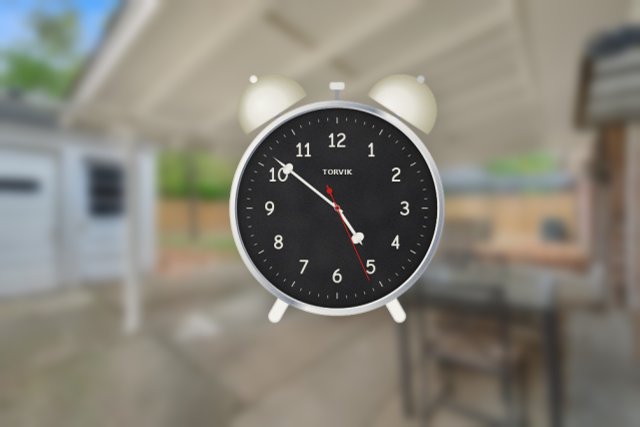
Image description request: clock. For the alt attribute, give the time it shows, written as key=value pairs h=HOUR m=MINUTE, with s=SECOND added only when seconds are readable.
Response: h=4 m=51 s=26
